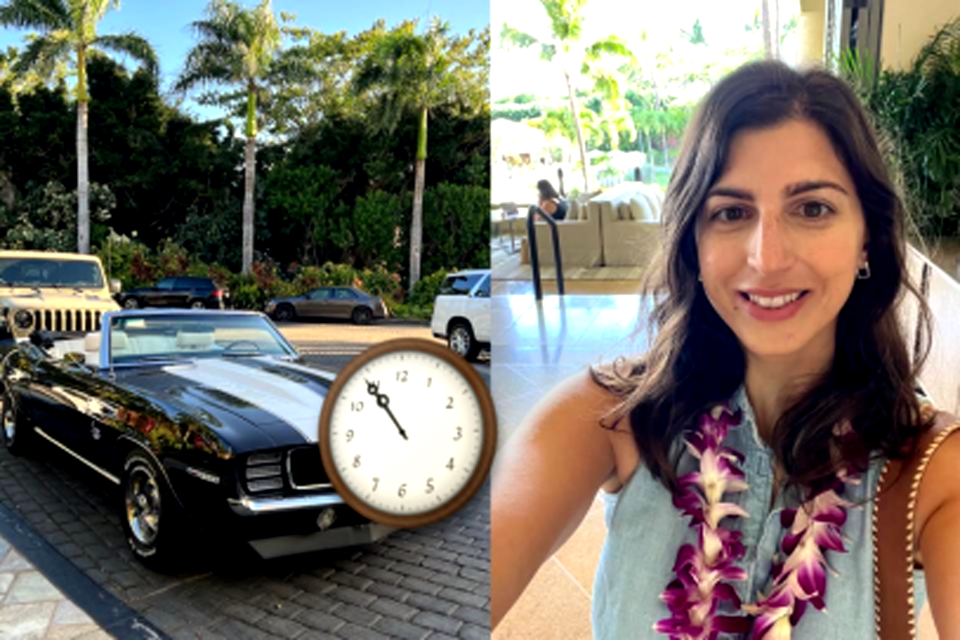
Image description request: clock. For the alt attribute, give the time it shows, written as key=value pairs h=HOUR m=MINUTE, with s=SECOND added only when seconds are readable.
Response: h=10 m=54
